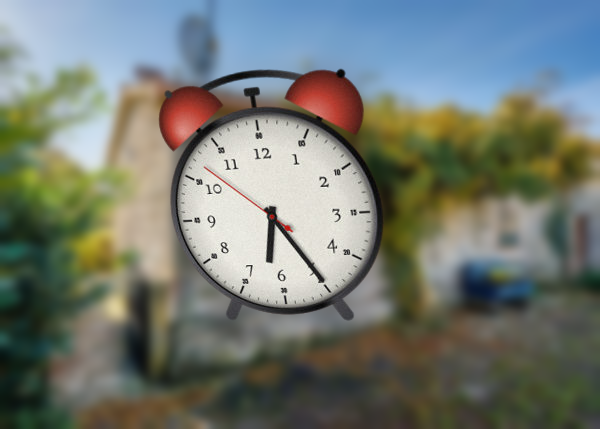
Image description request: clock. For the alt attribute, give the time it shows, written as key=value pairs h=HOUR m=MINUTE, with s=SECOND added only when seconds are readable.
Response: h=6 m=24 s=52
